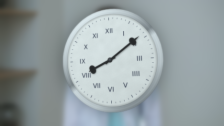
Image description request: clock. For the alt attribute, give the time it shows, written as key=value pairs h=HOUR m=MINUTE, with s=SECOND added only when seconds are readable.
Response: h=8 m=9
